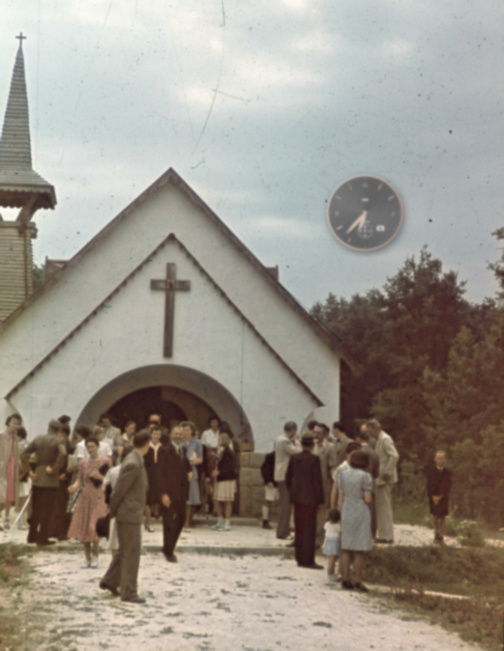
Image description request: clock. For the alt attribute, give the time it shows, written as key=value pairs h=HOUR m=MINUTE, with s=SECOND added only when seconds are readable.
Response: h=6 m=37
